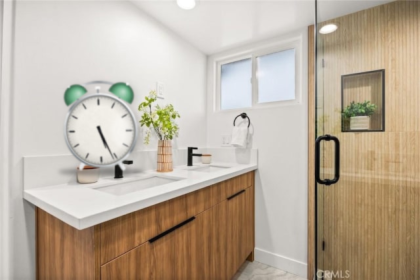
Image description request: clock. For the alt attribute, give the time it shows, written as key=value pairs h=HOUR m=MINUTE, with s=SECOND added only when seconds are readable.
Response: h=5 m=26
